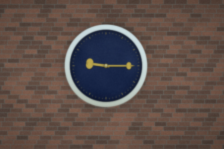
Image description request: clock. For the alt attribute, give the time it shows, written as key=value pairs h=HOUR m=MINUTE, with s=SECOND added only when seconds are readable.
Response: h=9 m=15
